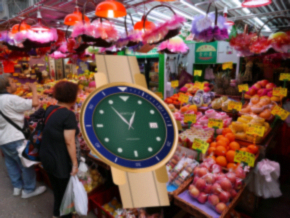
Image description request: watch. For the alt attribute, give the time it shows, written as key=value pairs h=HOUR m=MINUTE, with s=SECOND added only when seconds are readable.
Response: h=12 m=54
